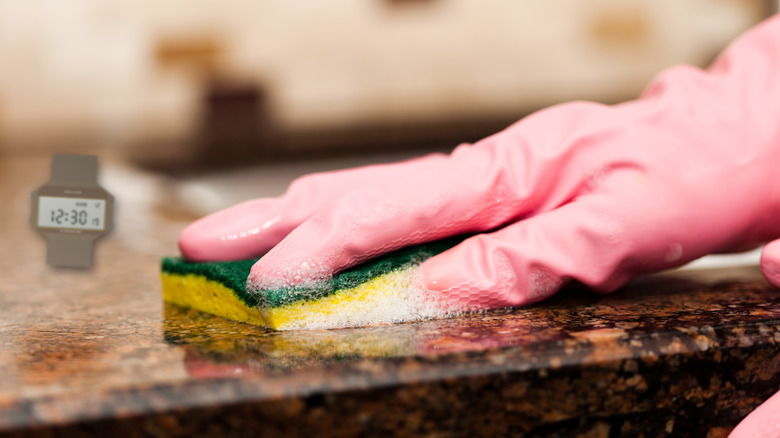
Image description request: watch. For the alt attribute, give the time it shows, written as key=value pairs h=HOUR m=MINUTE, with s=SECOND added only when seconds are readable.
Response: h=12 m=30
